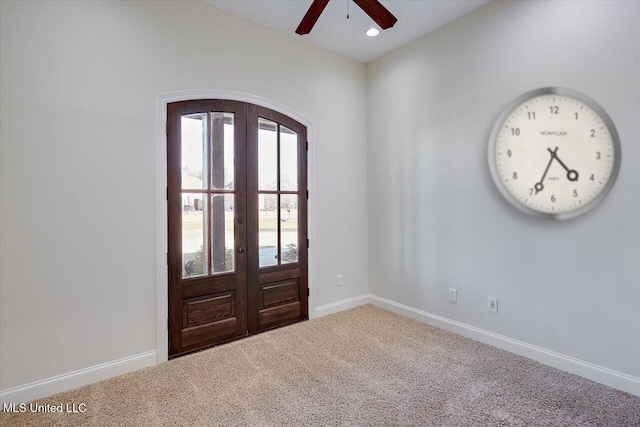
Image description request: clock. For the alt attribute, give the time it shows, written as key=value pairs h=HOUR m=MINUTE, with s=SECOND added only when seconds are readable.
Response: h=4 m=34
